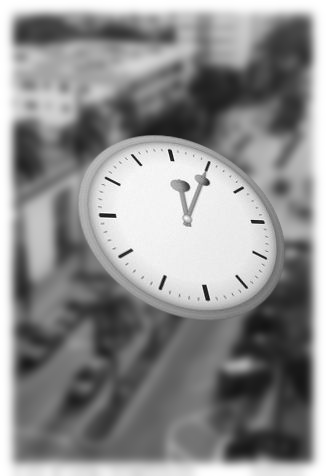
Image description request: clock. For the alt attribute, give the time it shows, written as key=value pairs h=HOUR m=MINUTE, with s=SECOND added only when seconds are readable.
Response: h=12 m=5
